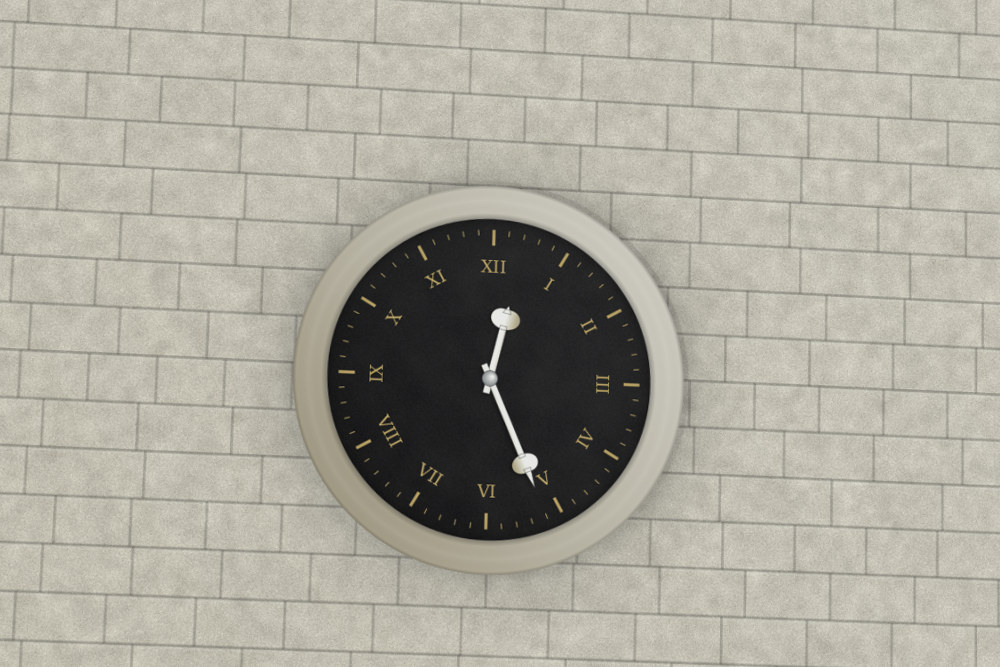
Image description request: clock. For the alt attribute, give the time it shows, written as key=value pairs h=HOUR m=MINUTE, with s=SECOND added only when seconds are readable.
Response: h=12 m=26
